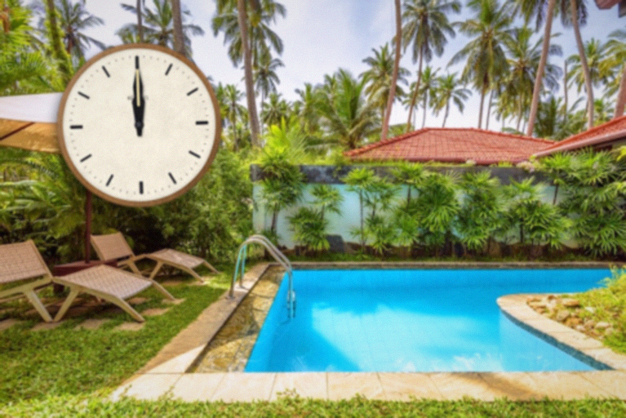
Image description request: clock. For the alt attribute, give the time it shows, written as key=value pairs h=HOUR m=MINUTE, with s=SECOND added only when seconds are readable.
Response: h=12 m=0
